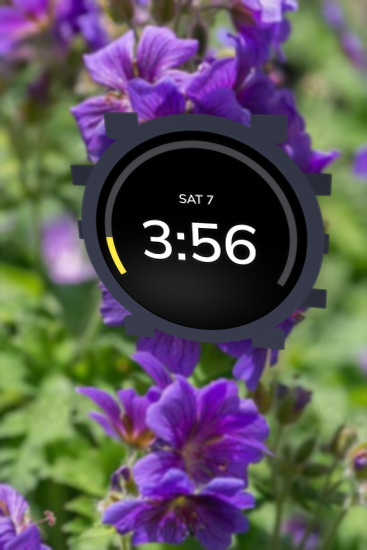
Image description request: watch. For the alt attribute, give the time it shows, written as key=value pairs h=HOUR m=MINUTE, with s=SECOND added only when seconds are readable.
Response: h=3 m=56
